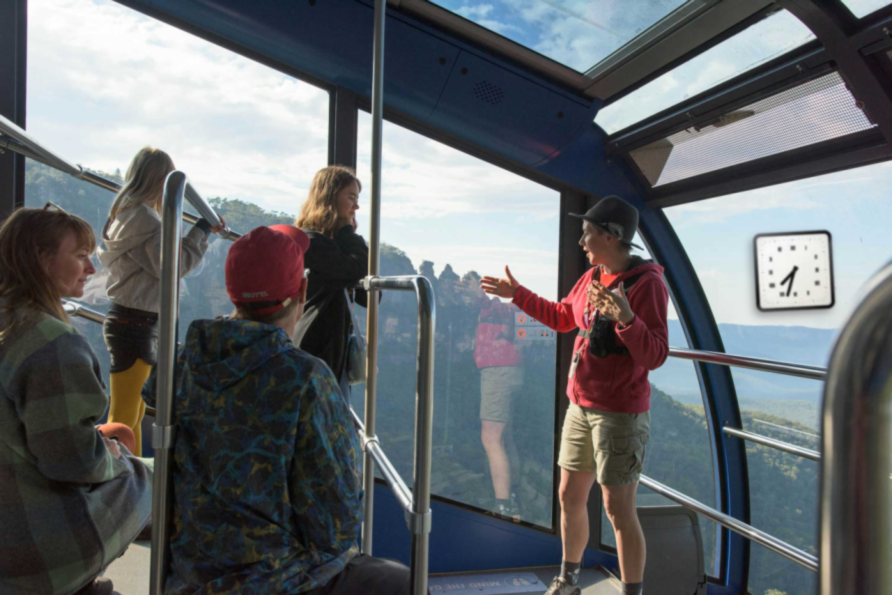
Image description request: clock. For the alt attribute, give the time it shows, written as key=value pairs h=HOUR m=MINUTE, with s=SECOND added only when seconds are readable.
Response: h=7 m=33
